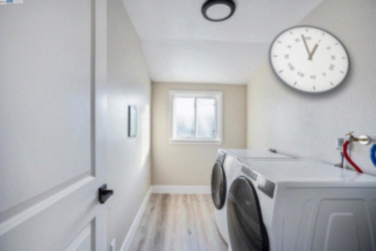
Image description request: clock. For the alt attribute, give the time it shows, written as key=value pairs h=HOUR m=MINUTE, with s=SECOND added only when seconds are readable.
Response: h=12 m=58
